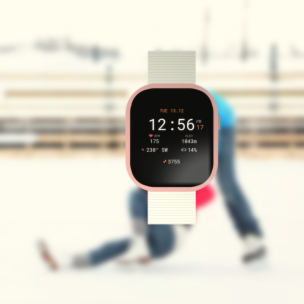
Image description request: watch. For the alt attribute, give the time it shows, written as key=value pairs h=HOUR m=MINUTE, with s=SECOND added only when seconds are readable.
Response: h=12 m=56
